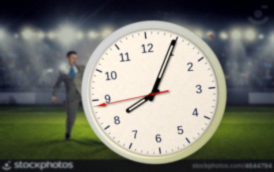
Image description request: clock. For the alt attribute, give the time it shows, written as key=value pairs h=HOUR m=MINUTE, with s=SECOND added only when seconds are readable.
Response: h=8 m=4 s=44
